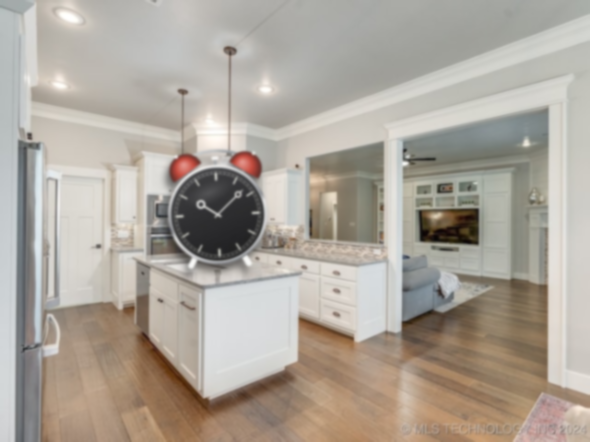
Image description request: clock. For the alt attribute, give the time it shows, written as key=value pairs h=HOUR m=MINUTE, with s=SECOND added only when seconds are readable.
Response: h=10 m=8
